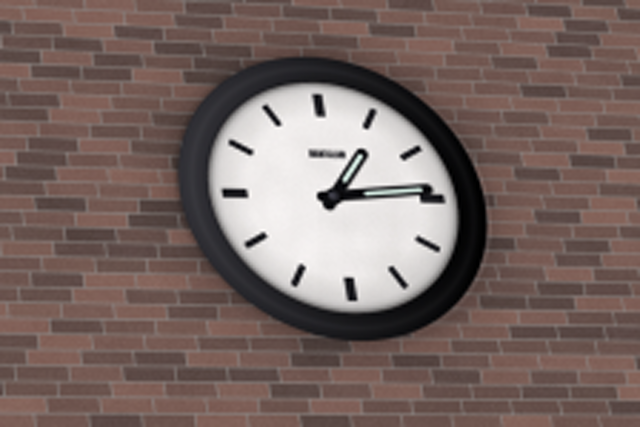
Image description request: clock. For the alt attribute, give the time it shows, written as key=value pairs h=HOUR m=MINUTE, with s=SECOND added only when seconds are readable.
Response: h=1 m=14
